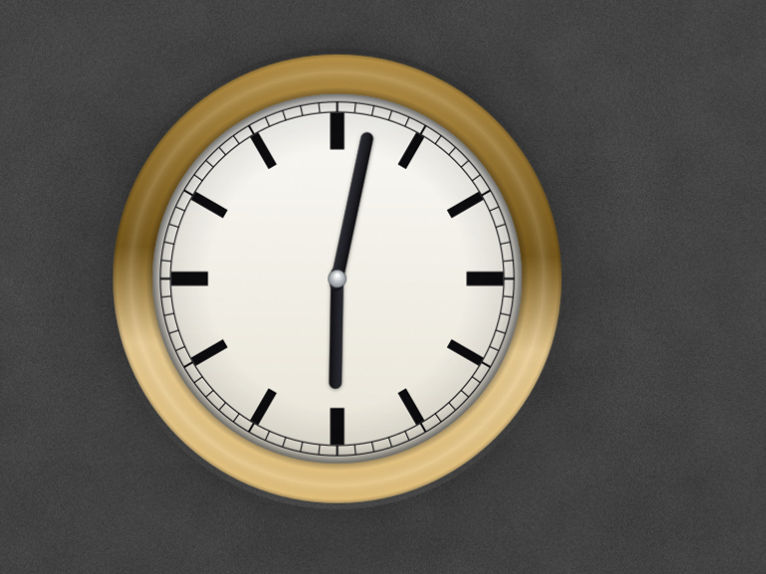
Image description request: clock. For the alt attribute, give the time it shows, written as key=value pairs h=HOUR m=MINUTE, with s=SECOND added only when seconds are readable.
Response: h=6 m=2
